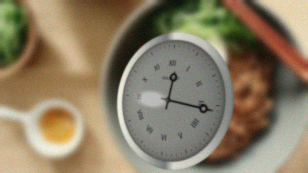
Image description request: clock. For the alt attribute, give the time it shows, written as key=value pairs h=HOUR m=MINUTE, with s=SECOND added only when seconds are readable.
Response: h=12 m=16
